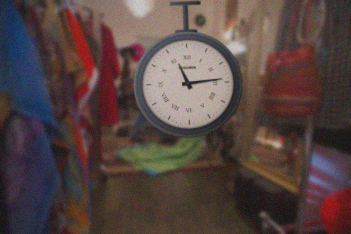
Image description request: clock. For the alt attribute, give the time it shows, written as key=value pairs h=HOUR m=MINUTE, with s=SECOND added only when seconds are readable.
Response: h=11 m=14
